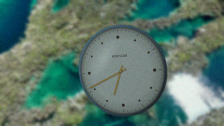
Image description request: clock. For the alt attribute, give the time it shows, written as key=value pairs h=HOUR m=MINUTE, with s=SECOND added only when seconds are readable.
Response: h=6 m=41
